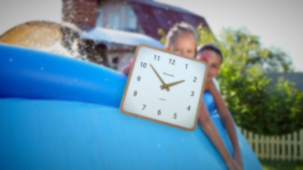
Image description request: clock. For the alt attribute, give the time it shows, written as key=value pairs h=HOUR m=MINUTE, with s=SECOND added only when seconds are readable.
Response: h=1 m=52
